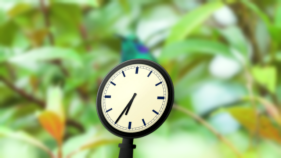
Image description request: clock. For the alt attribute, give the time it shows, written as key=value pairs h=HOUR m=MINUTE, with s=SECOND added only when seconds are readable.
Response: h=6 m=35
